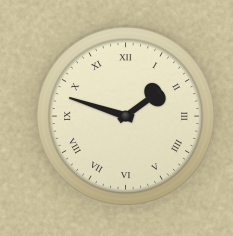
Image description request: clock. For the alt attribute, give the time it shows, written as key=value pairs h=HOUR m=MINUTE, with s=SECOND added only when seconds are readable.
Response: h=1 m=48
